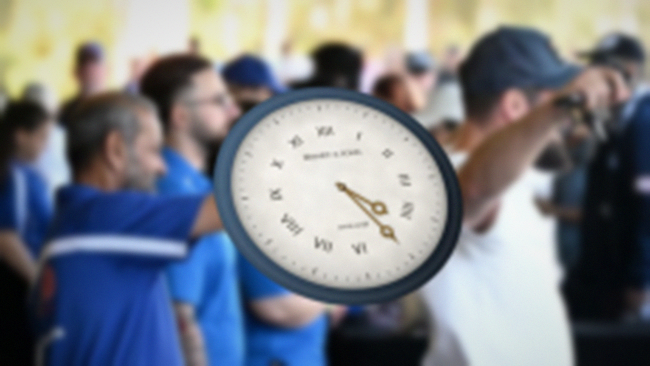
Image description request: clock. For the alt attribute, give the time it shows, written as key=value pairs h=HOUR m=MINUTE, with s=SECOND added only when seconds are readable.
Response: h=4 m=25
